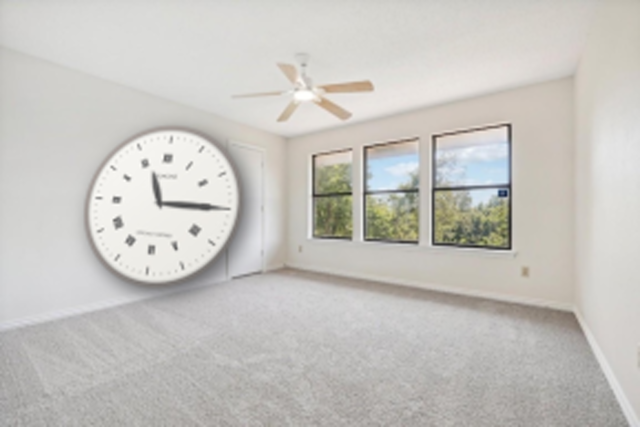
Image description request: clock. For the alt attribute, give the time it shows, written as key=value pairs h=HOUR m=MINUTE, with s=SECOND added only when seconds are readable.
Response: h=11 m=15
